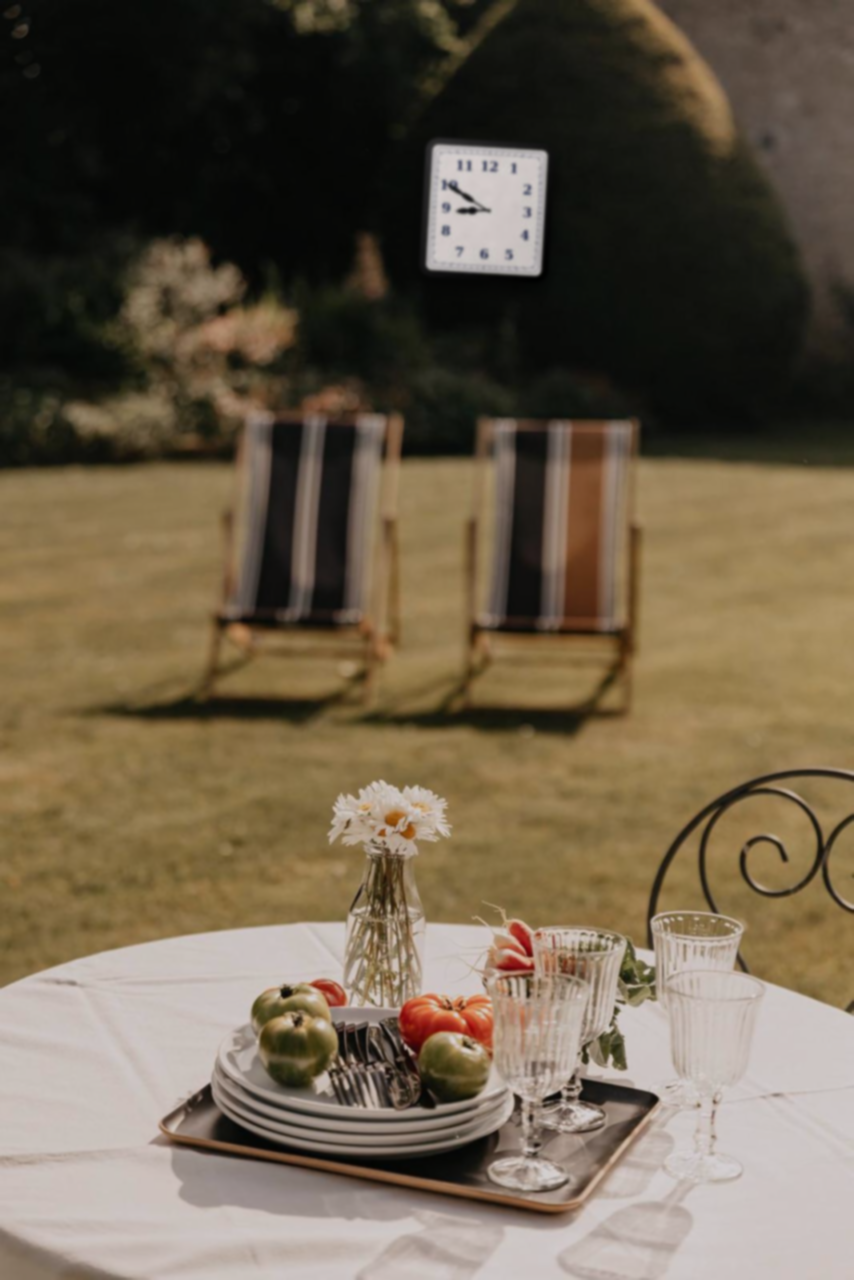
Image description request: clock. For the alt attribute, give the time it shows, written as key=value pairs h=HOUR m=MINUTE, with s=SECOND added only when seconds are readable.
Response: h=8 m=50
